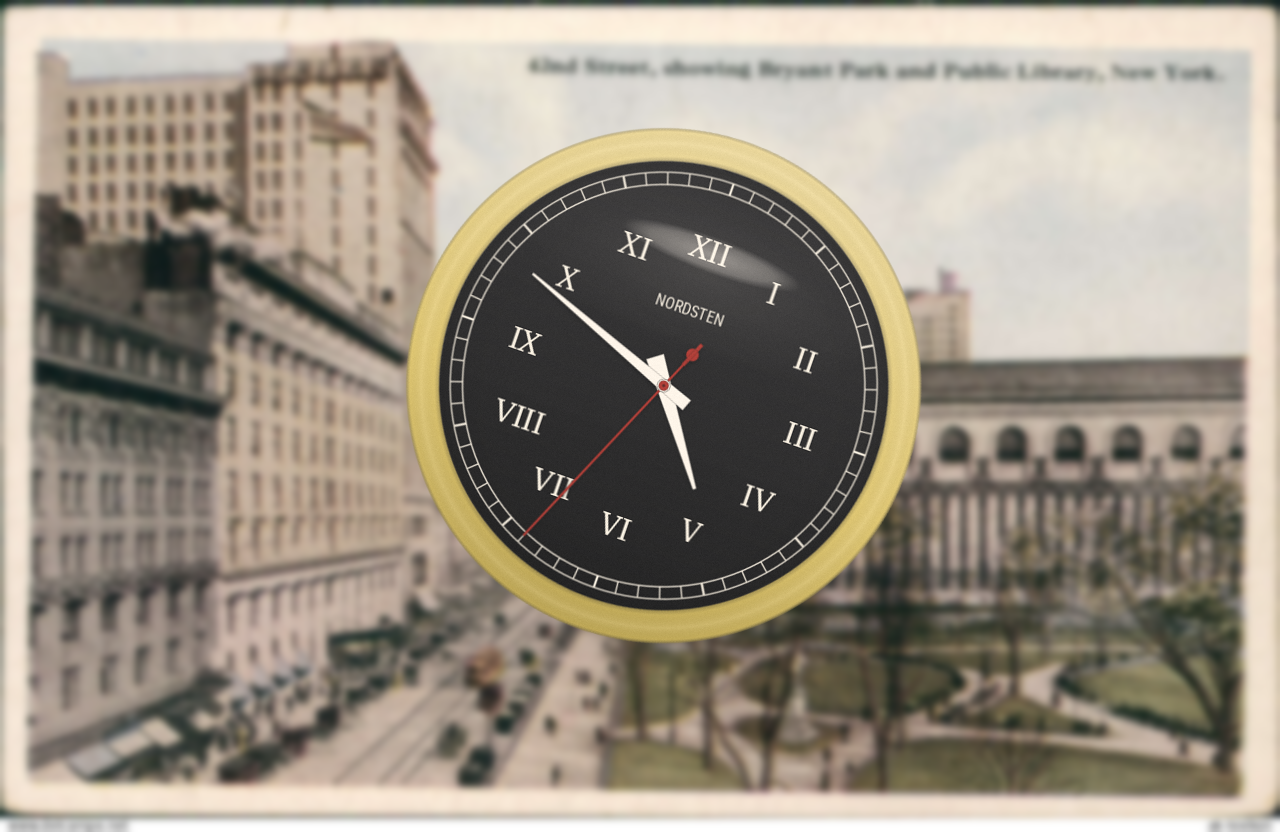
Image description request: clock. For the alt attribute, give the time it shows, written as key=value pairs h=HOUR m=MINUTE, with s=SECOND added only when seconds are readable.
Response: h=4 m=48 s=34
